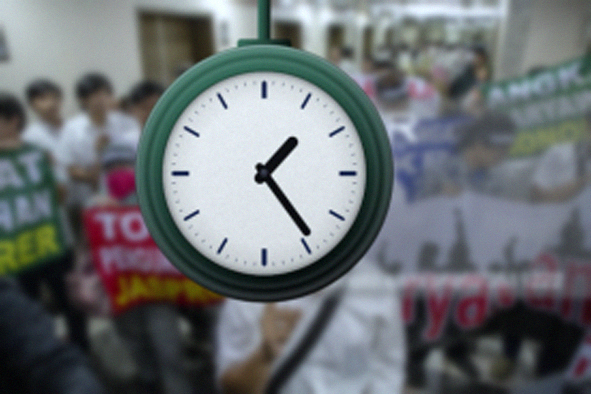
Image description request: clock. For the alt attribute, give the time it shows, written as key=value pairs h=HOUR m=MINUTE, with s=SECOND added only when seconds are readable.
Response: h=1 m=24
